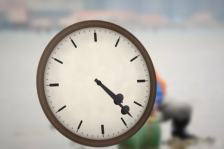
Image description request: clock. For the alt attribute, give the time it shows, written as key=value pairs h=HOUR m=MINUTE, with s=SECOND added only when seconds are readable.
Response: h=4 m=23
